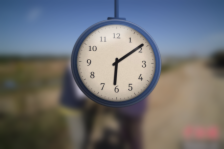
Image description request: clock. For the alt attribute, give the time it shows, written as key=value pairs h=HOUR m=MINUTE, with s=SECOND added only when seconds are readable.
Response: h=6 m=9
